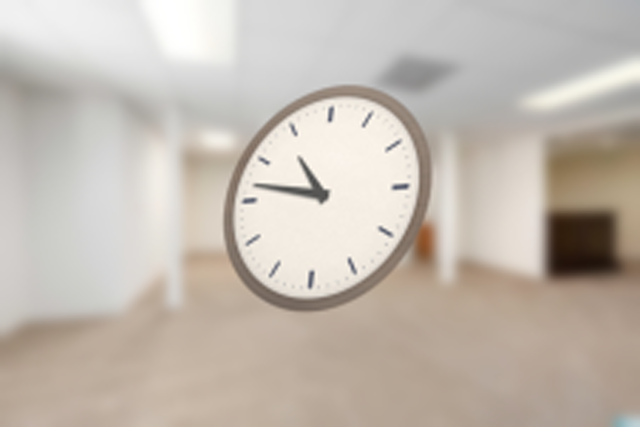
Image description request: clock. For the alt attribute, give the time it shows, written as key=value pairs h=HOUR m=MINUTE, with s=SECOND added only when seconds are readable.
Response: h=10 m=47
